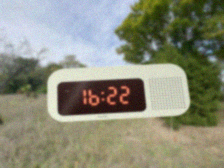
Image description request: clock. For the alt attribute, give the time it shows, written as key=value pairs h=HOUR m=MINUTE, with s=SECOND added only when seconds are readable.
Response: h=16 m=22
